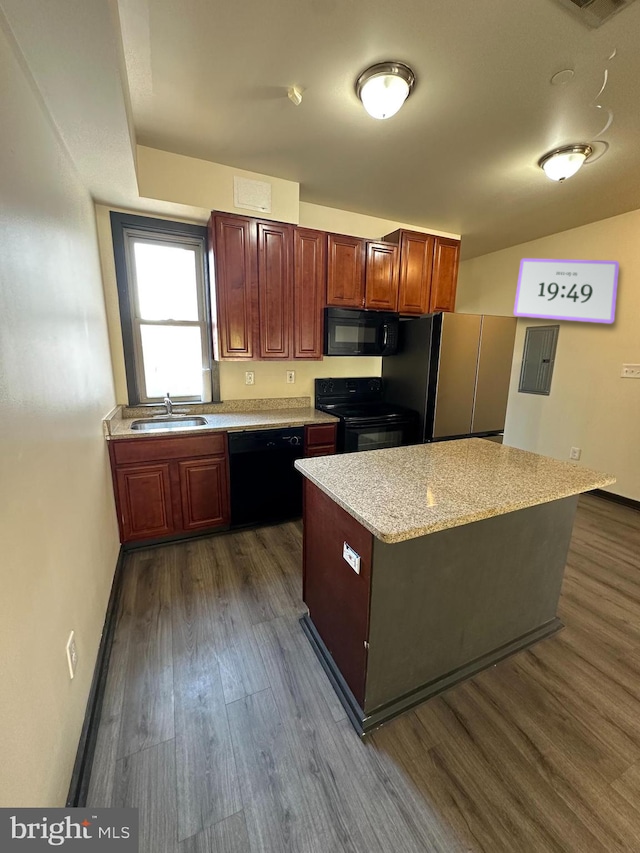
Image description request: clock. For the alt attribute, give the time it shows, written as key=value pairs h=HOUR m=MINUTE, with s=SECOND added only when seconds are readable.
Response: h=19 m=49
